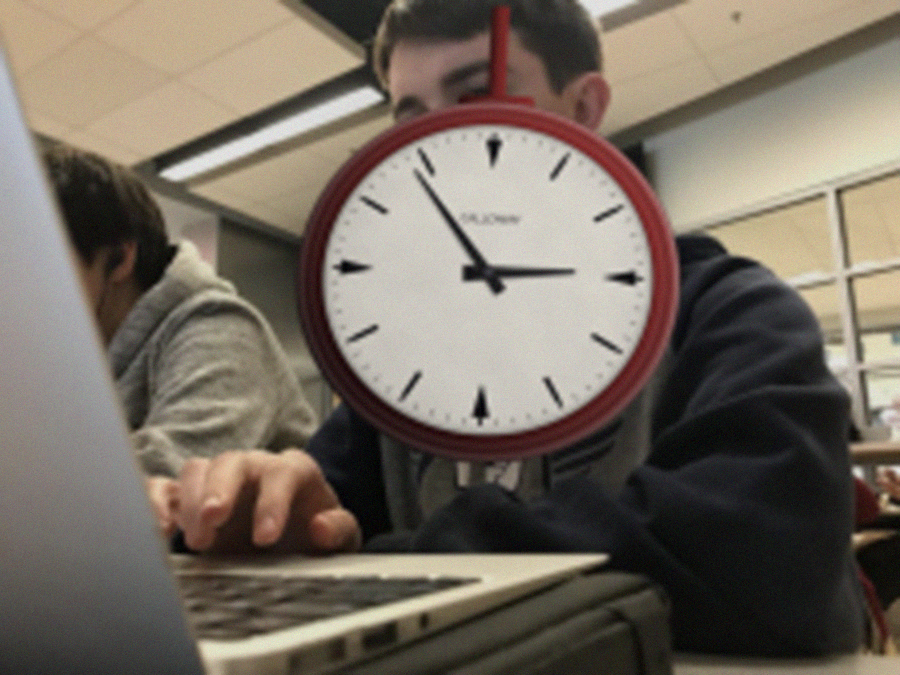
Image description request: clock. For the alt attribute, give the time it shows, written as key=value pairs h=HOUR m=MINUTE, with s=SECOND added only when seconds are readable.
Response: h=2 m=54
